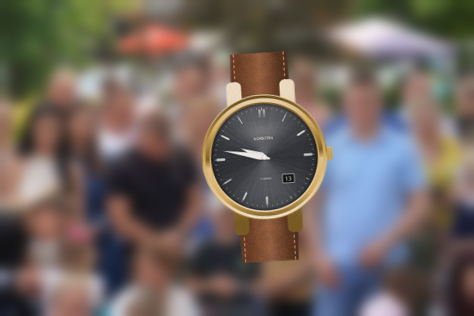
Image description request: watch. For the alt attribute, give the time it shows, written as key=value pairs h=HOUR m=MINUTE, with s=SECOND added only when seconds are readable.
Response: h=9 m=47
